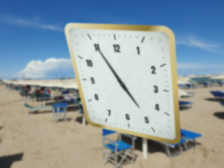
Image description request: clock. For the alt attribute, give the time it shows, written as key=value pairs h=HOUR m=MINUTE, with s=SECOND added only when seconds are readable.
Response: h=4 m=55
